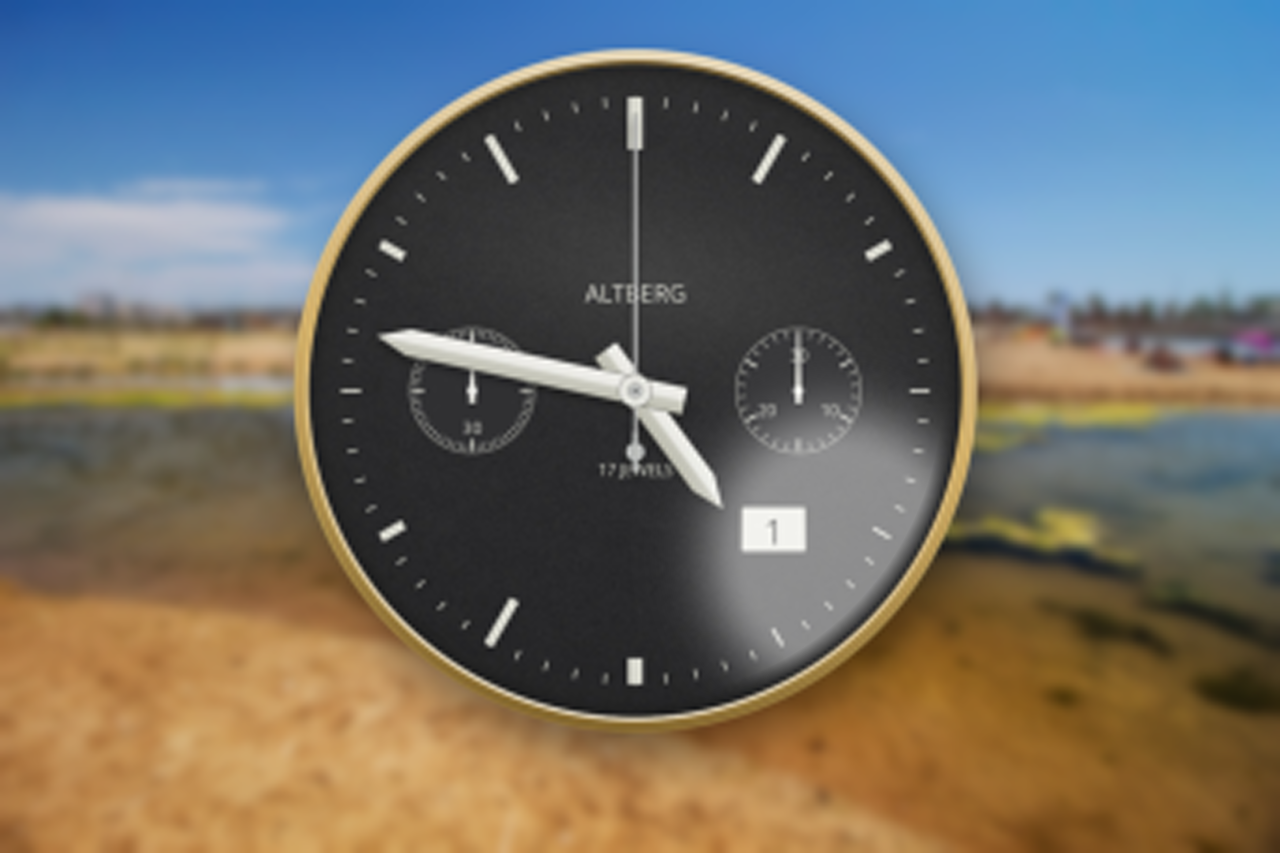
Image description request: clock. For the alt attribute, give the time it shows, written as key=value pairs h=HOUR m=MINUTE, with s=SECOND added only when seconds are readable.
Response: h=4 m=47
